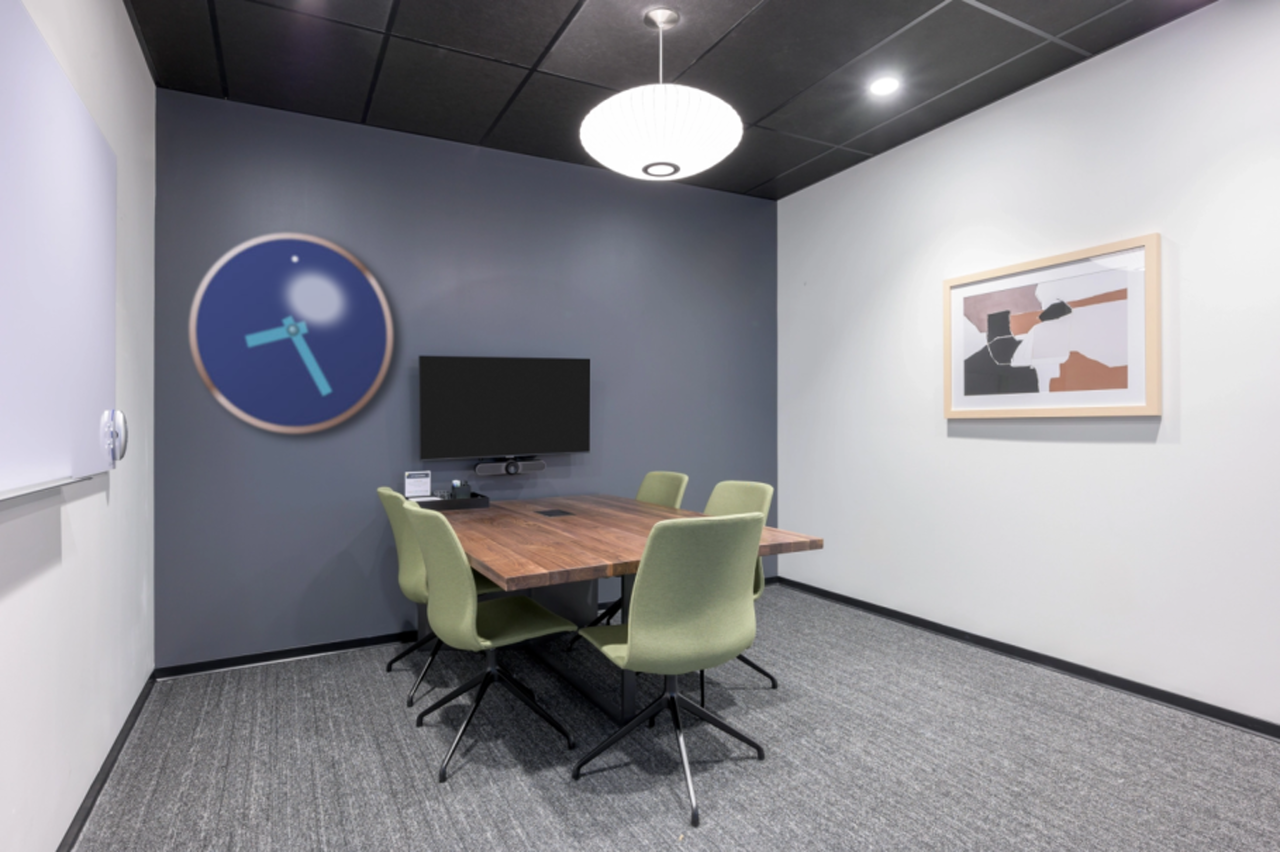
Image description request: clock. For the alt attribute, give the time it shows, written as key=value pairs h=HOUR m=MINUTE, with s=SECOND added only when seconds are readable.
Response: h=8 m=25
